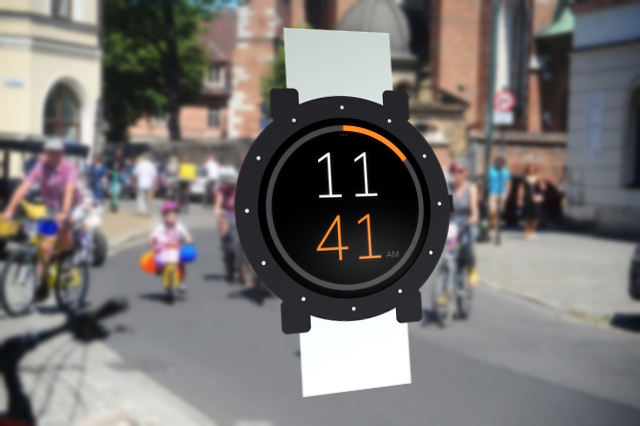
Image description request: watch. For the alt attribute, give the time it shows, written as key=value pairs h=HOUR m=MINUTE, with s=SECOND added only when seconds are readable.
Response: h=11 m=41
